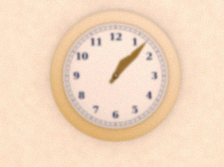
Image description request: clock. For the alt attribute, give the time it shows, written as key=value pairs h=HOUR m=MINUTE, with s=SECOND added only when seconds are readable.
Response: h=1 m=7
